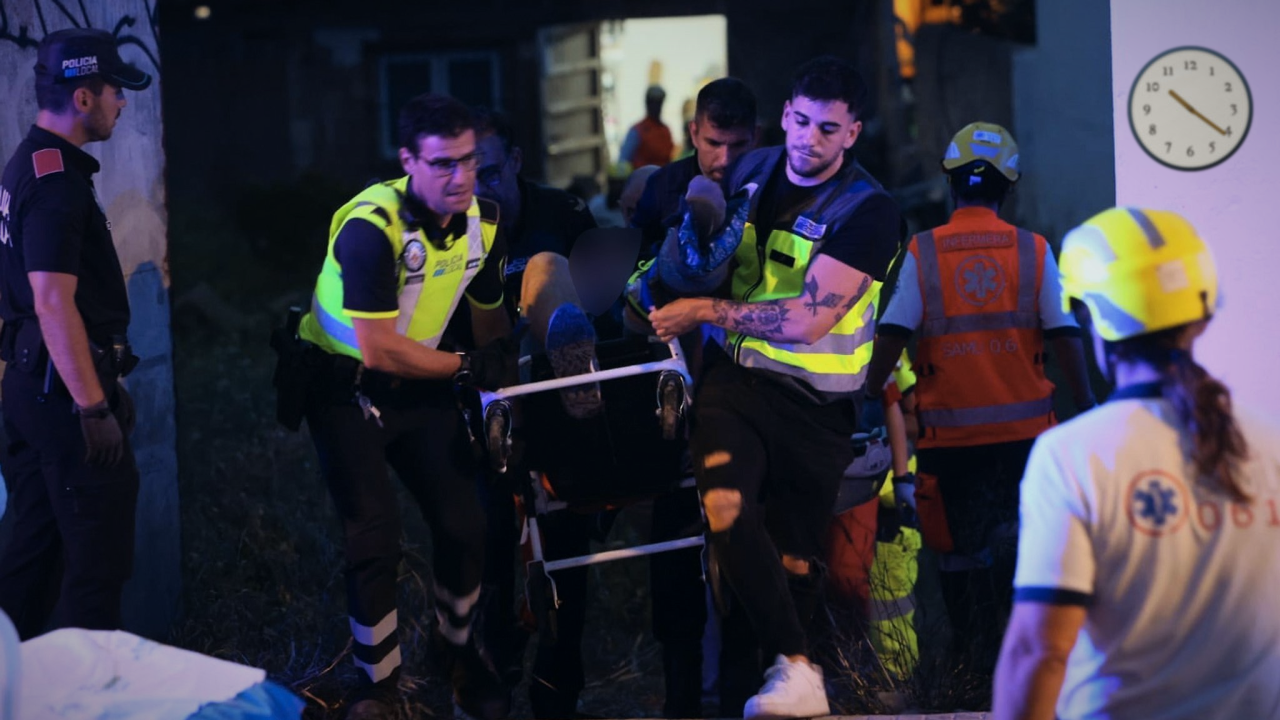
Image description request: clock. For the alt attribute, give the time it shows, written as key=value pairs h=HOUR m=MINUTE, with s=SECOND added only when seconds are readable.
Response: h=10 m=21
